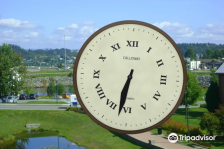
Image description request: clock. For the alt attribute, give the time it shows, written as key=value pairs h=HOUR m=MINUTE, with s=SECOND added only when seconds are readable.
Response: h=6 m=32
